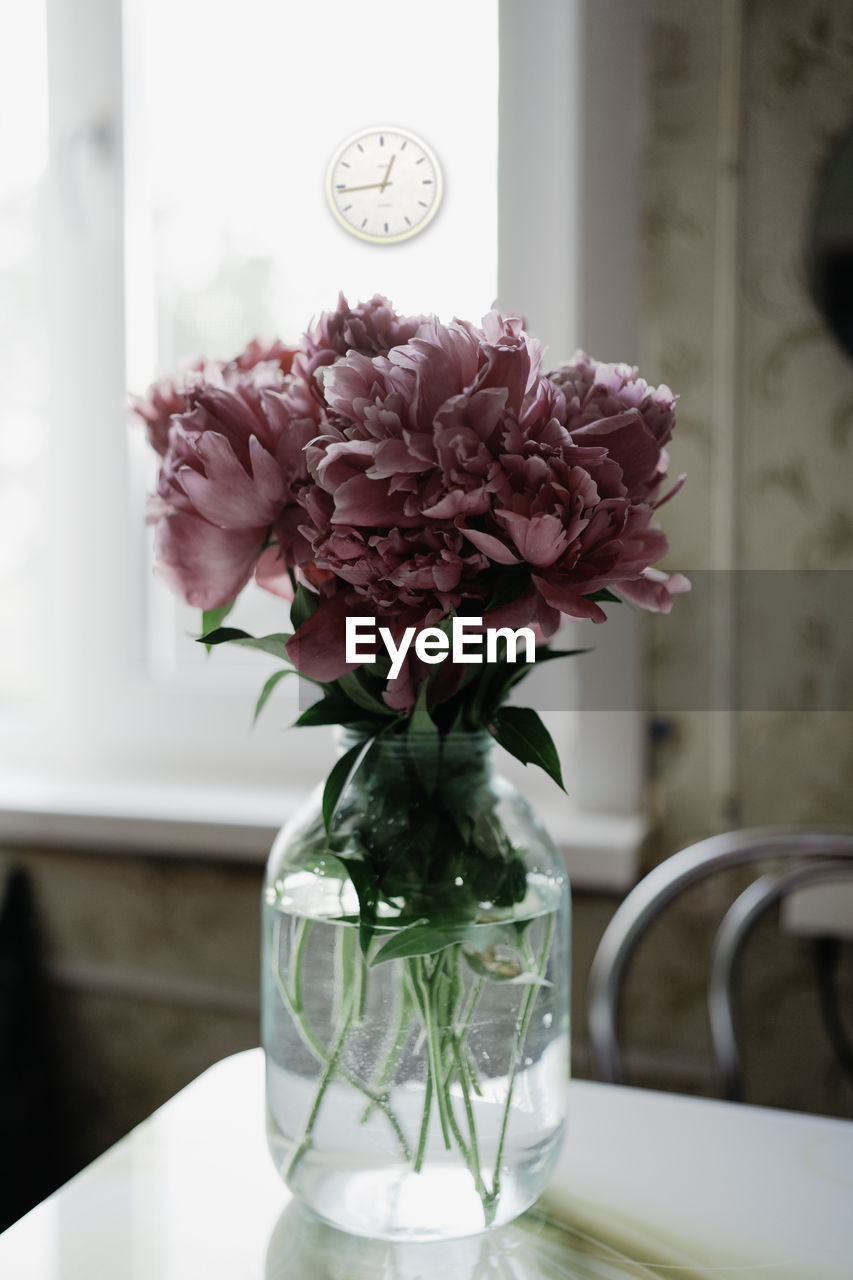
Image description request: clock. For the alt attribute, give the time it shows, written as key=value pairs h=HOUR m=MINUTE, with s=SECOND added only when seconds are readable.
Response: h=12 m=44
